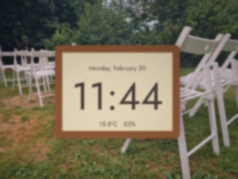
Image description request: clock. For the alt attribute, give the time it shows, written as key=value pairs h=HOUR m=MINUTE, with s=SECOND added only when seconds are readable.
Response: h=11 m=44
